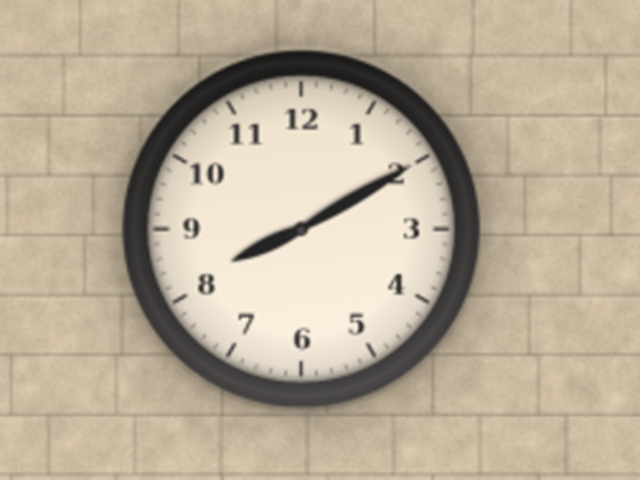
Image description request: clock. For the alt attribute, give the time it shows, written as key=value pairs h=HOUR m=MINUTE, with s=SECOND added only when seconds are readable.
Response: h=8 m=10
